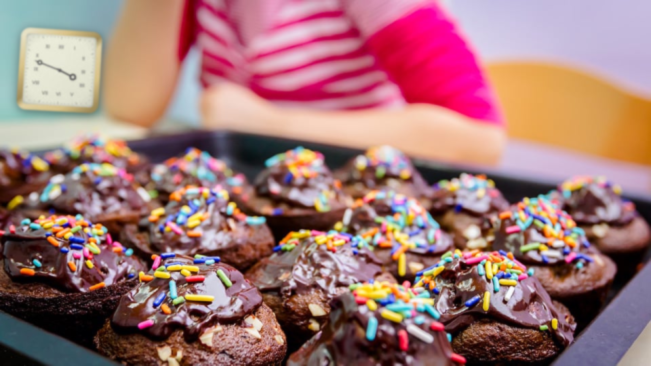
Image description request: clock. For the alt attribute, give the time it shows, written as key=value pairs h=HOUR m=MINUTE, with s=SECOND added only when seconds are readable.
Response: h=3 m=48
